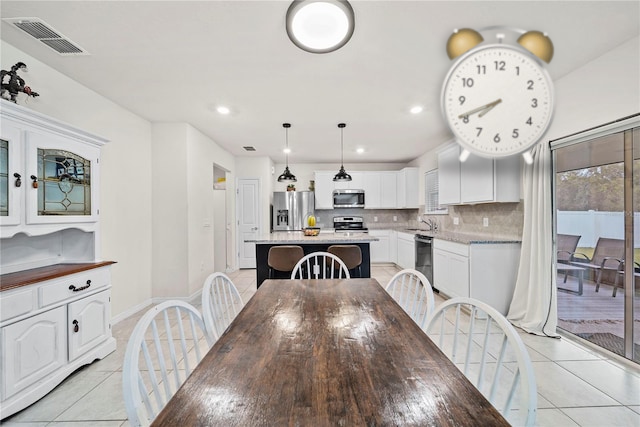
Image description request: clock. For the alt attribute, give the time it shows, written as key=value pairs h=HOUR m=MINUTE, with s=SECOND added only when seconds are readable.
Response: h=7 m=41
